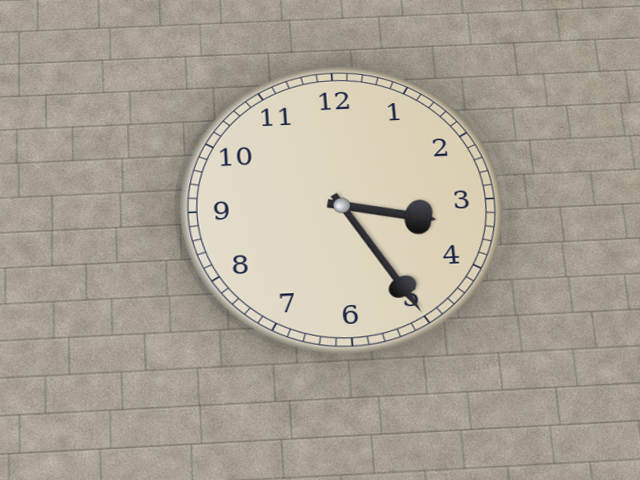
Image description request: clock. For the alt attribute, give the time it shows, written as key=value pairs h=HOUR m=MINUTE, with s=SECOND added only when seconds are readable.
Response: h=3 m=25
